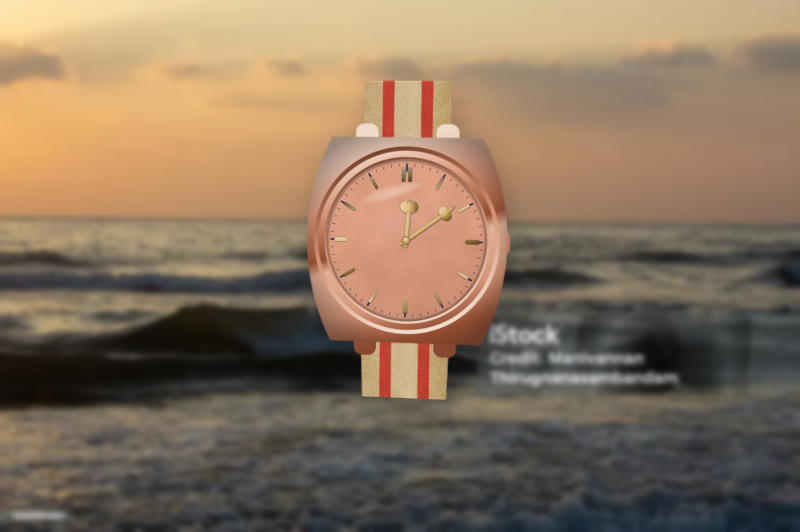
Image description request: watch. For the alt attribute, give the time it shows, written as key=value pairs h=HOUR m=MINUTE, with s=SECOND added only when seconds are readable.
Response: h=12 m=9
